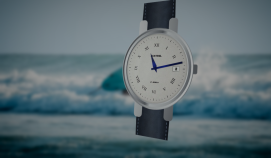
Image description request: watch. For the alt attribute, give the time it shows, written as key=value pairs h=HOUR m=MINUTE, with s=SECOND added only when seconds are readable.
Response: h=11 m=13
